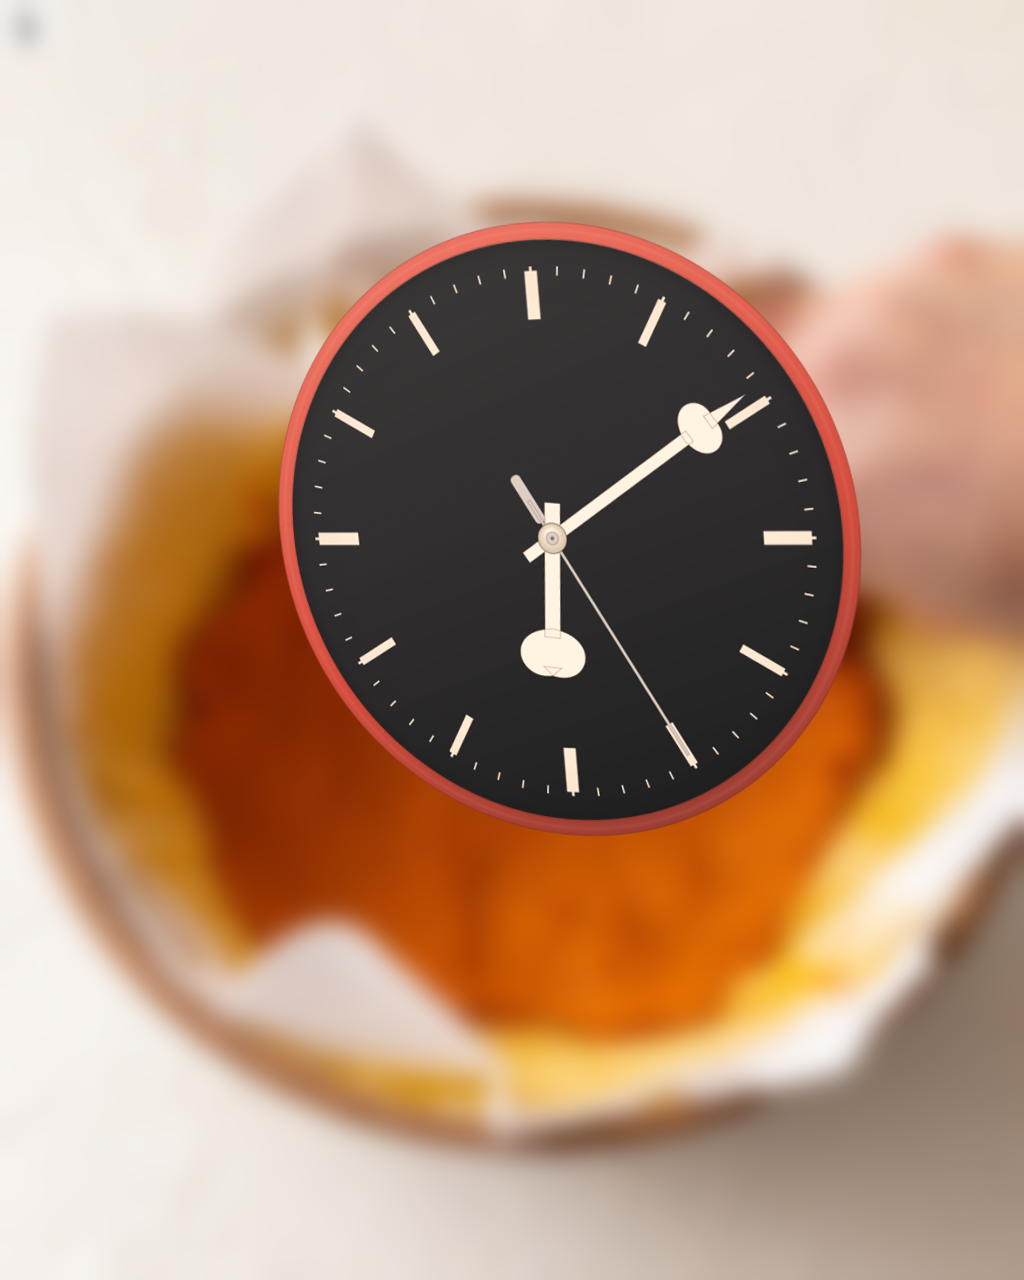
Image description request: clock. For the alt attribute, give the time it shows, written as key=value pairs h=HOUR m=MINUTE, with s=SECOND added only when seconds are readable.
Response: h=6 m=9 s=25
